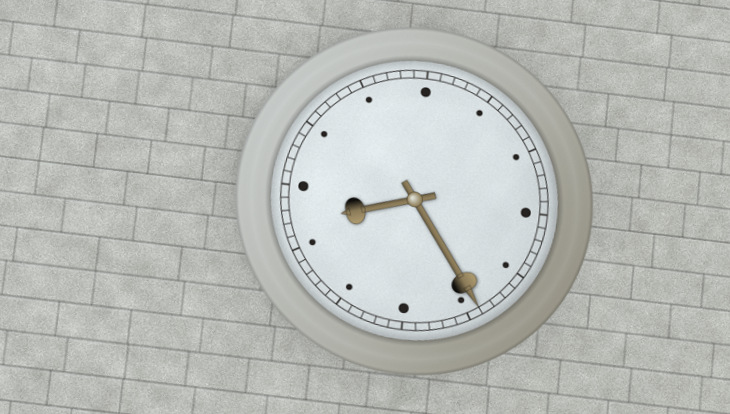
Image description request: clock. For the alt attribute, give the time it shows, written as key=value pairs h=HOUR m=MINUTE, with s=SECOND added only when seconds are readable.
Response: h=8 m=24
